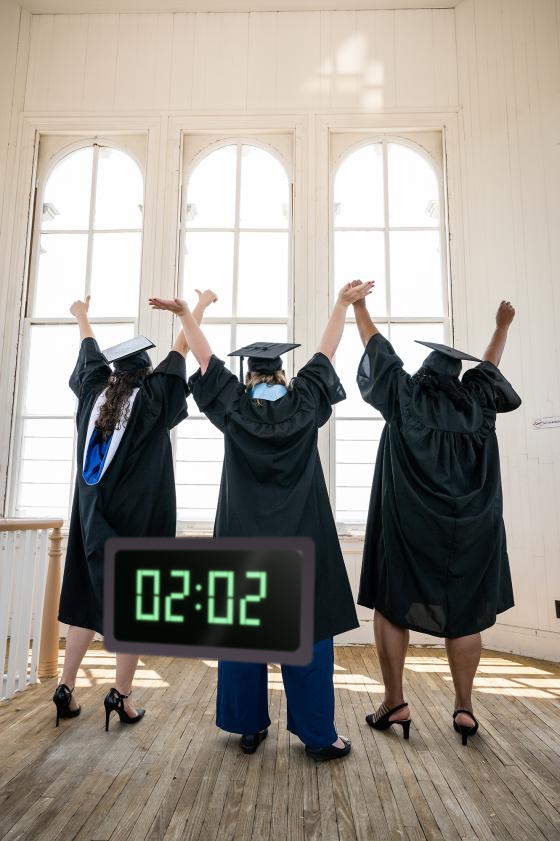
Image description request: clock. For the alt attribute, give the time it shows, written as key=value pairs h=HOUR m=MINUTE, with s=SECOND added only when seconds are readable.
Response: h=2 m=2
